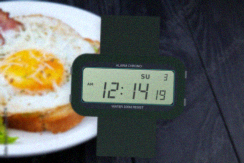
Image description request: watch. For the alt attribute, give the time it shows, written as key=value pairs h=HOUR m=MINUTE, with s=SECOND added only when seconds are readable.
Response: h=12 m=14 s=19
